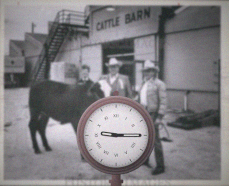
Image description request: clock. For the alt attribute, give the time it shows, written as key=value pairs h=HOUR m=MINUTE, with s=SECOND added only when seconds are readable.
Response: h=9 m=15
